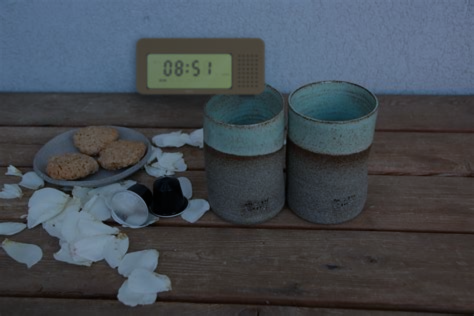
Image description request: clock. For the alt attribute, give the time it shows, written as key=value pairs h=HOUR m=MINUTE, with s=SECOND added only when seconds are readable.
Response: h=8 m=51
